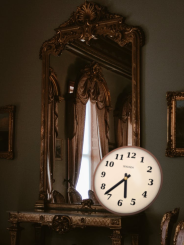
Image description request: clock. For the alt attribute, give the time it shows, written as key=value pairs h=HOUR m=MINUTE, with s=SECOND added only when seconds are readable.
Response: h=5 m=37
